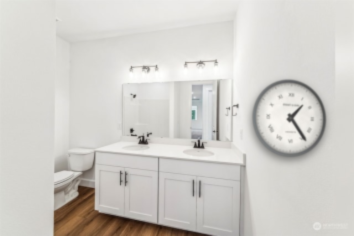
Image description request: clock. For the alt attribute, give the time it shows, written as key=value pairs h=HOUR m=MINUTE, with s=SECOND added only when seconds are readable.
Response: h=1 m=24
